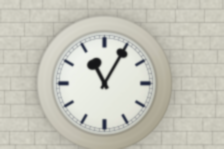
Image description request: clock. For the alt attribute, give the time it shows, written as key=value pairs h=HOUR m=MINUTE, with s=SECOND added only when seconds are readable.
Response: h=11 m=5
